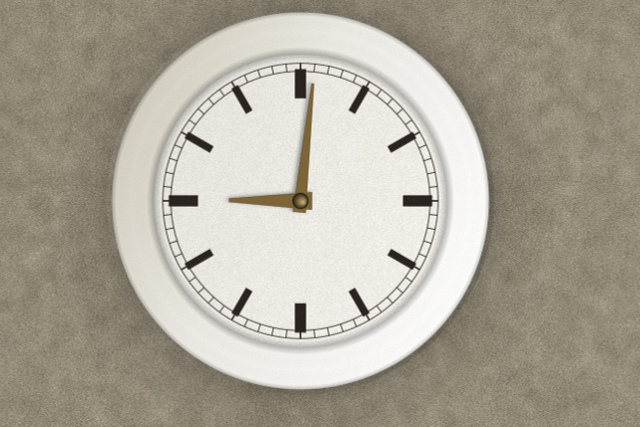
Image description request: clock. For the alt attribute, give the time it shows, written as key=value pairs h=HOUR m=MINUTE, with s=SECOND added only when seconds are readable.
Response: h=9 m=1
